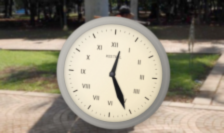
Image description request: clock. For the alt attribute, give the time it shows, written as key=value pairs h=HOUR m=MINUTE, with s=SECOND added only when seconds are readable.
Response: h=12 m=26
